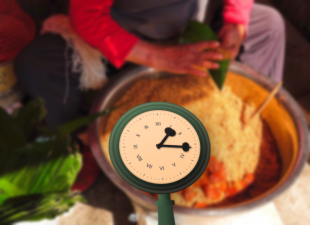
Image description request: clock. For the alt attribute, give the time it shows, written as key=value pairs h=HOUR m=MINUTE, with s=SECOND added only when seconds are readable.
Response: h=1 m=16
